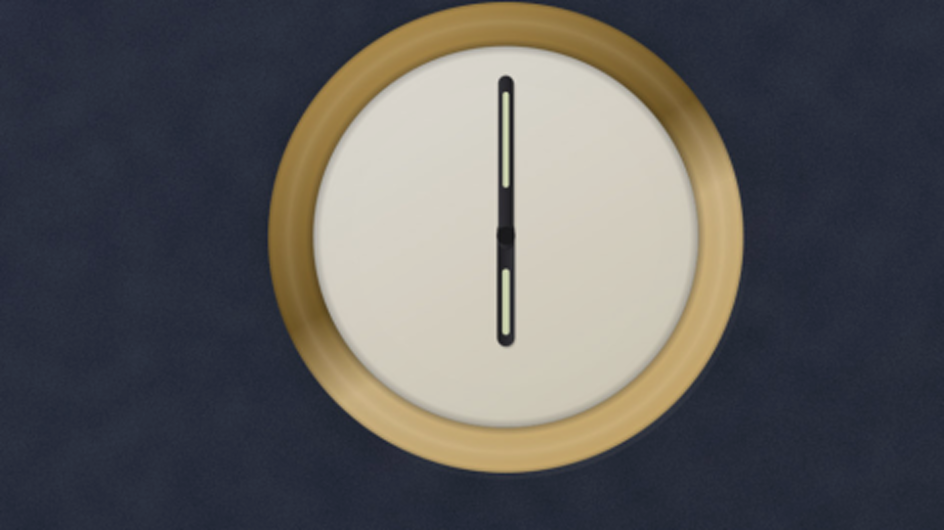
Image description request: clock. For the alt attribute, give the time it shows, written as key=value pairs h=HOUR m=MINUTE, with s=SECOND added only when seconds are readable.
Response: h=6 m=0
